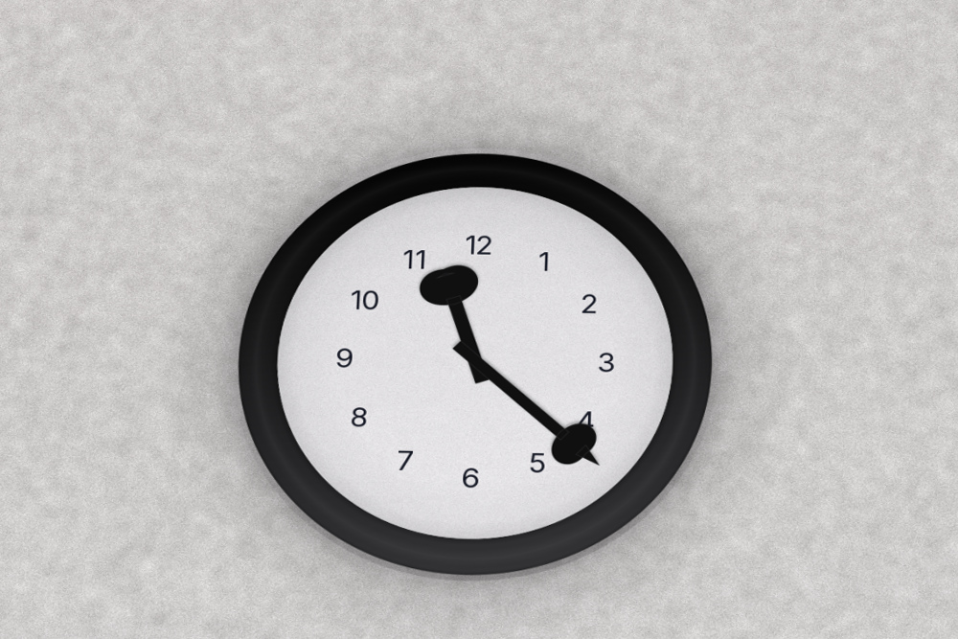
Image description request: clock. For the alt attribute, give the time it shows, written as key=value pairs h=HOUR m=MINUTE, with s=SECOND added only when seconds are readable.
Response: h=11 m=22
